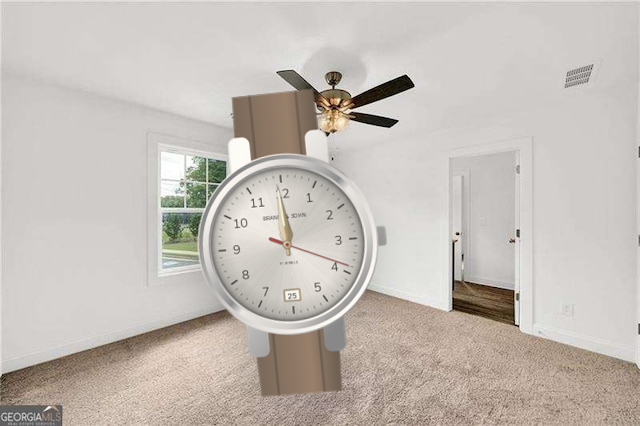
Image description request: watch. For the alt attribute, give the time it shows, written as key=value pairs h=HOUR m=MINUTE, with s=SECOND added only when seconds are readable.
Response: h=11 m=59 s=19
